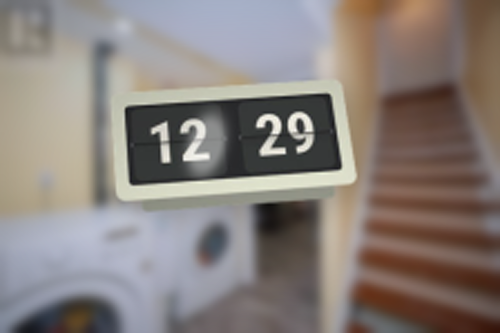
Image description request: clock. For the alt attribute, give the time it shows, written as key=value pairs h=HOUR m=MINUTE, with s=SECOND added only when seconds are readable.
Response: h=12 m=29
